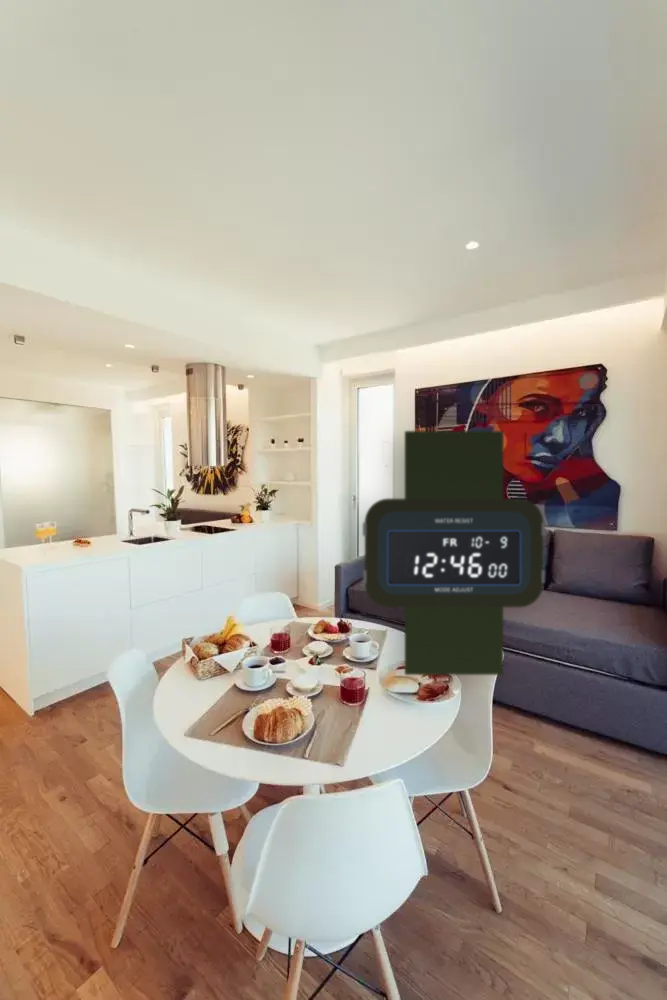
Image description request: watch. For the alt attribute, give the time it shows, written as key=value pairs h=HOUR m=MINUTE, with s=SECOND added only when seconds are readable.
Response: h=12 m=46 s=0
